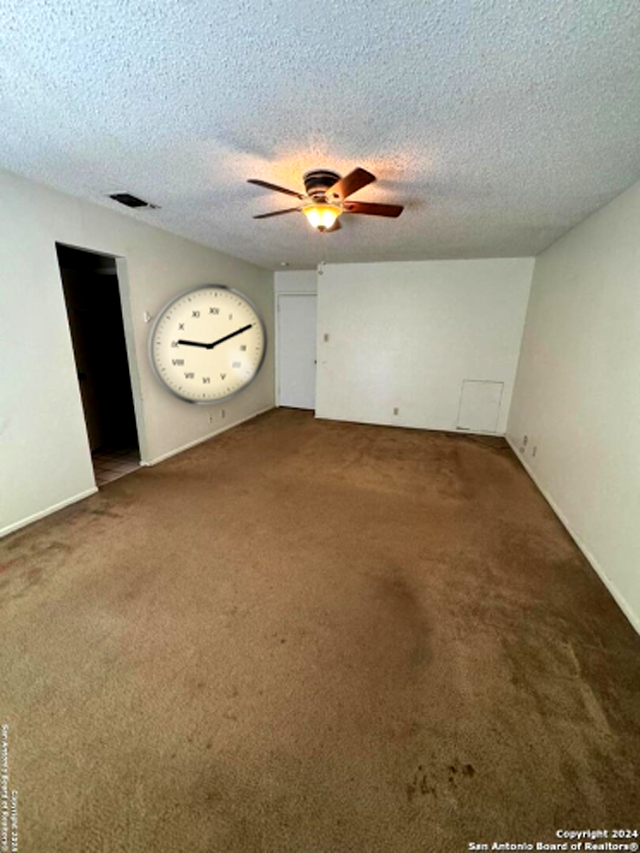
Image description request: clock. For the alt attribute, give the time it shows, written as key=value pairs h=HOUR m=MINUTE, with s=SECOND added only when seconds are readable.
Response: h=9 m=10
